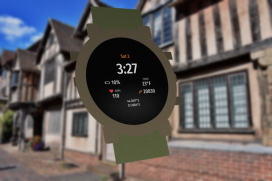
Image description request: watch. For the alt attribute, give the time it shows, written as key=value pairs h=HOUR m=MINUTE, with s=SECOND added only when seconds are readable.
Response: h=3 m=27
